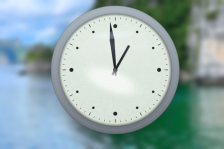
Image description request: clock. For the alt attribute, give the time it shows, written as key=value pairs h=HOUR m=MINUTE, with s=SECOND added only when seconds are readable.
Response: h=12 m=59
